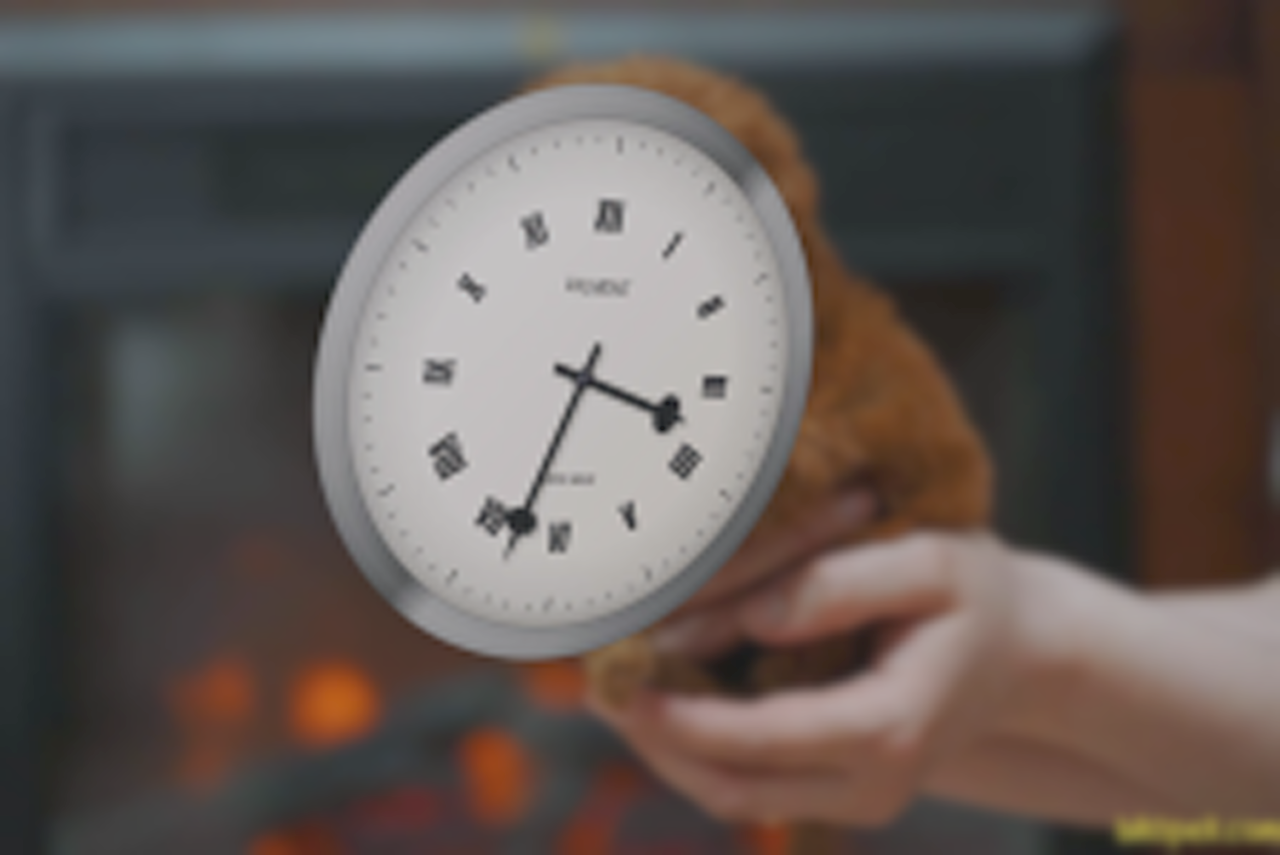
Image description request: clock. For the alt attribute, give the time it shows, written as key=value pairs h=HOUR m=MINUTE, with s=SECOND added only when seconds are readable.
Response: h=3 m=33
